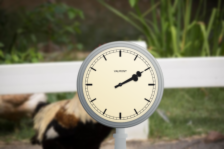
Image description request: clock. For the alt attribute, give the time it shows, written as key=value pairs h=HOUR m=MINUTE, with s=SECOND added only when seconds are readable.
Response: h=2 m=10
